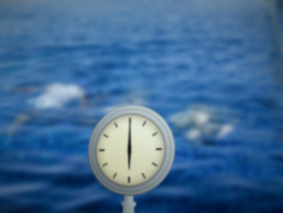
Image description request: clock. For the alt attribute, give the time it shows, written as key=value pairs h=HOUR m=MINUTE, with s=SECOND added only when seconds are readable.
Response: h=6 m=0
